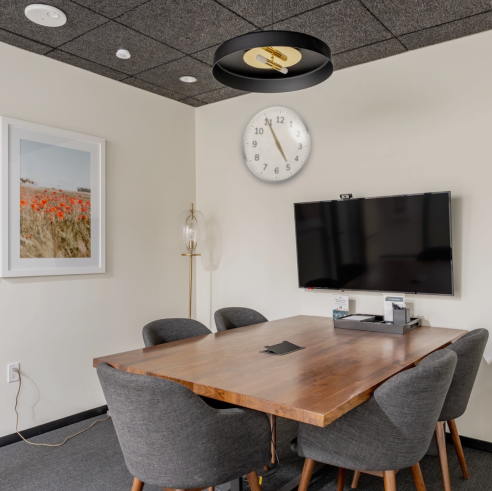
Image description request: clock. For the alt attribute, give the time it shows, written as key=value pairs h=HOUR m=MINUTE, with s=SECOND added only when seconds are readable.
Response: h=4 m=55
